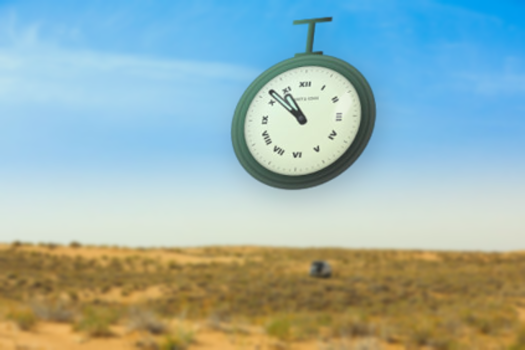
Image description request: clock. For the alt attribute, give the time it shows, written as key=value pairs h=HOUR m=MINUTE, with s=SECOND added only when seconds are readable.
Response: h=10 m=52
